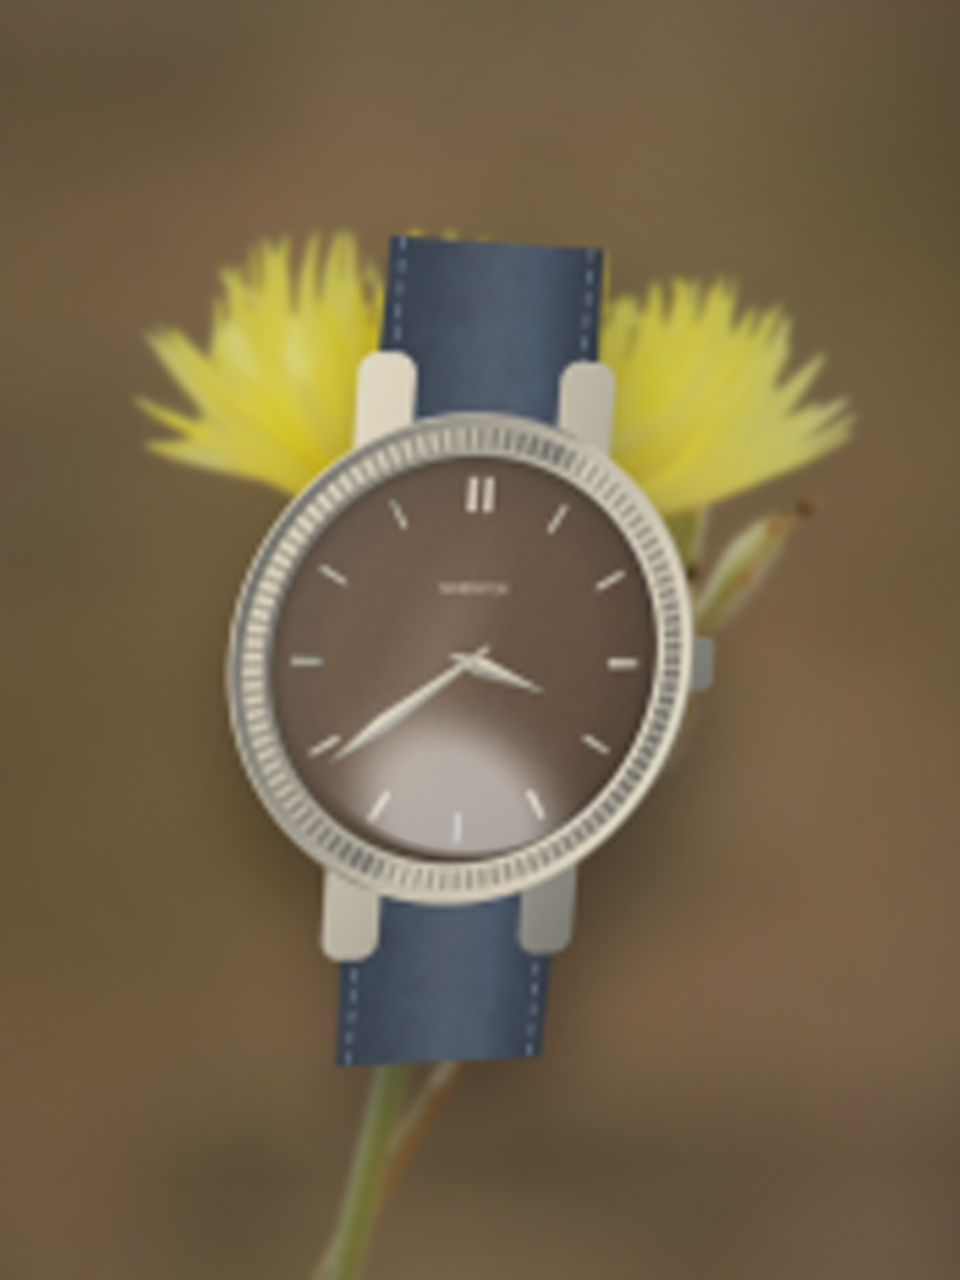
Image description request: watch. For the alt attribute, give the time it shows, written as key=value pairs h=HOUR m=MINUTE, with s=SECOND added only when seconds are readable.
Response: h=3 m=39
